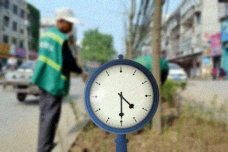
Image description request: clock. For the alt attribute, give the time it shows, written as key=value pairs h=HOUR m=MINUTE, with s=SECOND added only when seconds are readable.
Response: h=4 m=30
